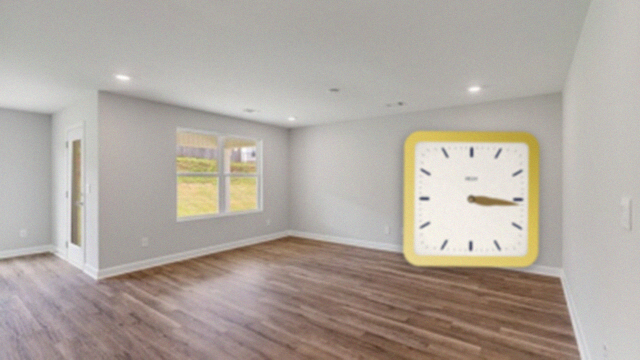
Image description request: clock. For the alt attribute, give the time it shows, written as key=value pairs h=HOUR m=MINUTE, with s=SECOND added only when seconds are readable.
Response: h=3 m=16
